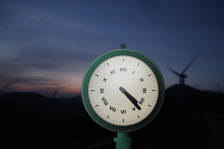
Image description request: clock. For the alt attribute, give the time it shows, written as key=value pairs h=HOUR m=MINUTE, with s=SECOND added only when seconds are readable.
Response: h=4 m=23
